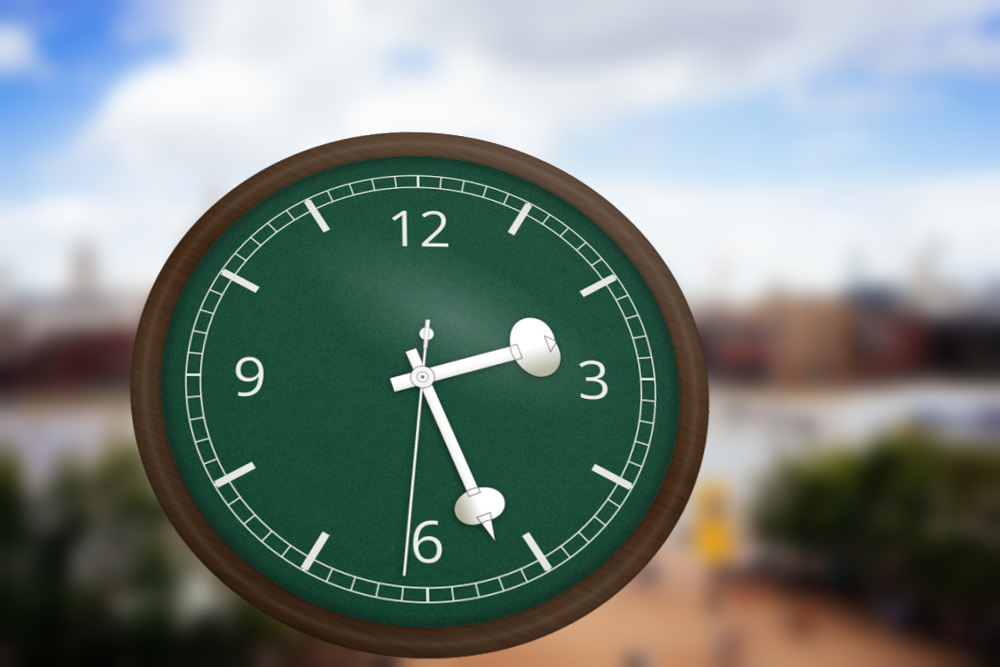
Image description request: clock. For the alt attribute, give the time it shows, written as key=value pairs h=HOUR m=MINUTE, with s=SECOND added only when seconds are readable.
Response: h=2 m=26 s=31
